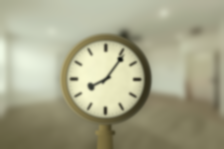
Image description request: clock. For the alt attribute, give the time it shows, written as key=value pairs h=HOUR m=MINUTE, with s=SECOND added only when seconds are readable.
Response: h=8 m=6
